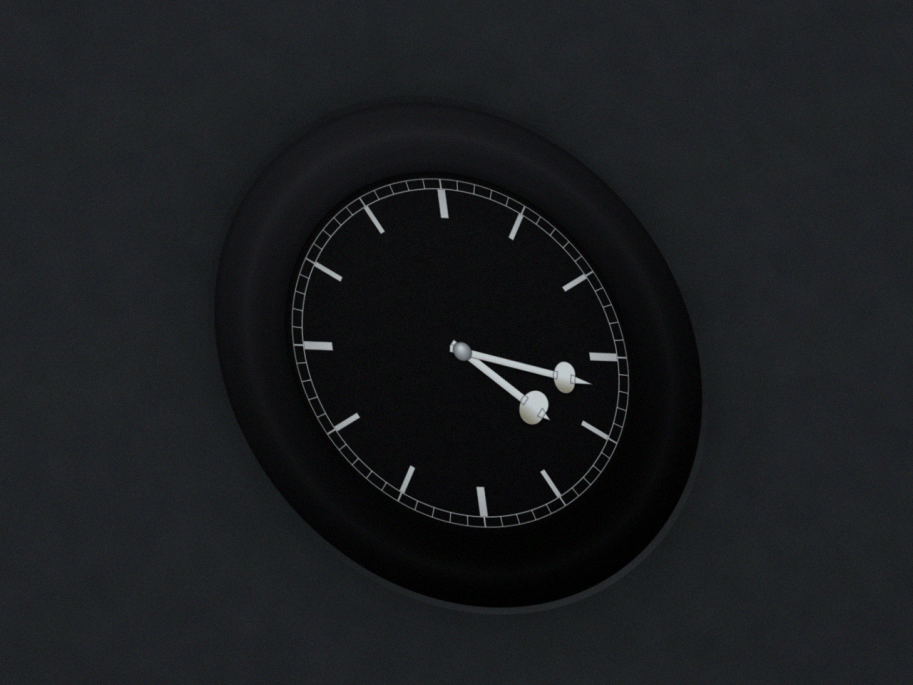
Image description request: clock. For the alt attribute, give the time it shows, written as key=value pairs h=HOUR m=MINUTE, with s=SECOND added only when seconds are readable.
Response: h=4 m=17
